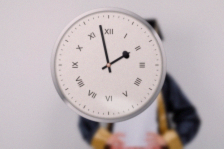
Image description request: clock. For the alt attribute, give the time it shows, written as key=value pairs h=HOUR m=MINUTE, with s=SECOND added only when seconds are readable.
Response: h=1 m=58
